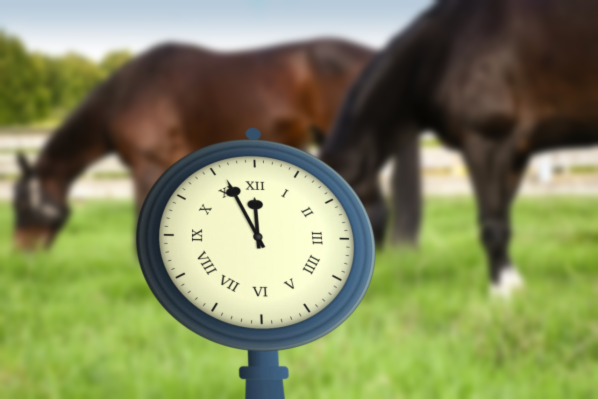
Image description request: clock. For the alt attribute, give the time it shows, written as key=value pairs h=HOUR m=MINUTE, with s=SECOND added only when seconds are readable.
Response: h=11 m=56
